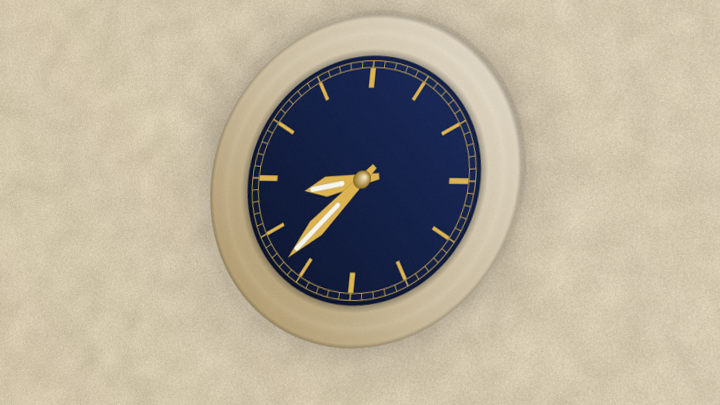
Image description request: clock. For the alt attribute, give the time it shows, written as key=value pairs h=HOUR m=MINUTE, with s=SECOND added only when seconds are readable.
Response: h=8 m=37
